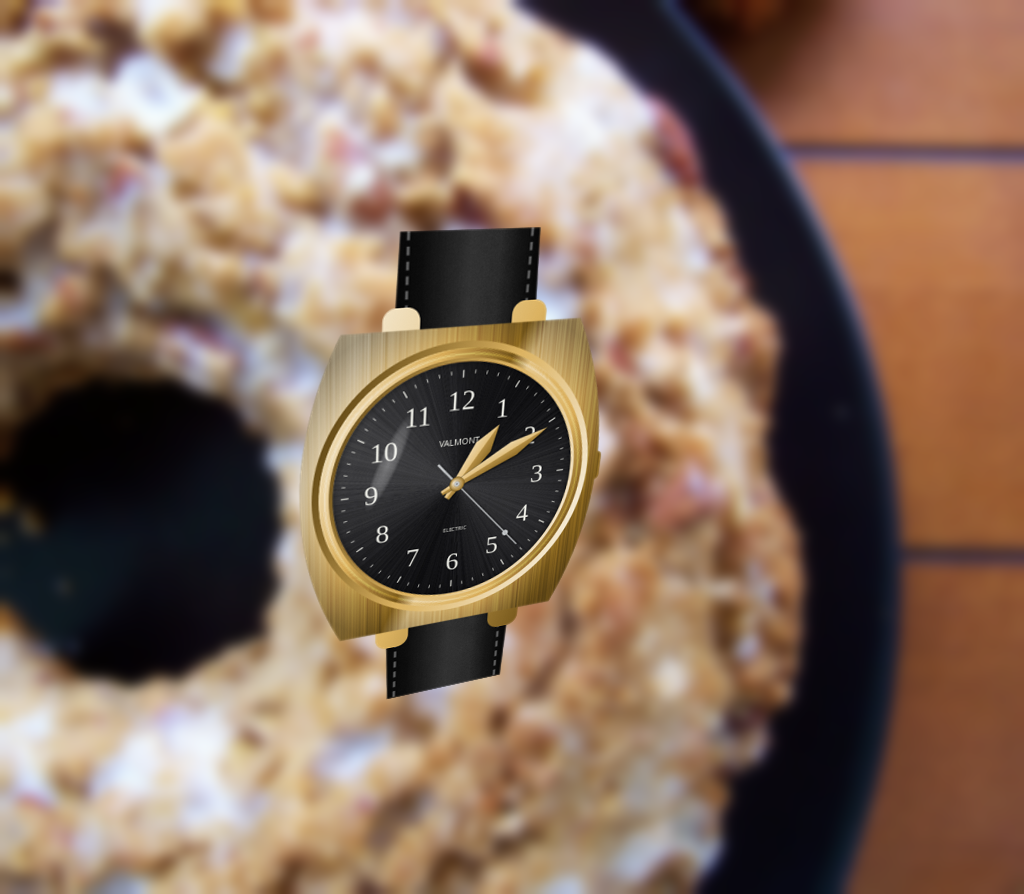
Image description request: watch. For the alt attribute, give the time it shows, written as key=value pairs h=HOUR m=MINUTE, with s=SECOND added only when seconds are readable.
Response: h=1 m=10 s=23
